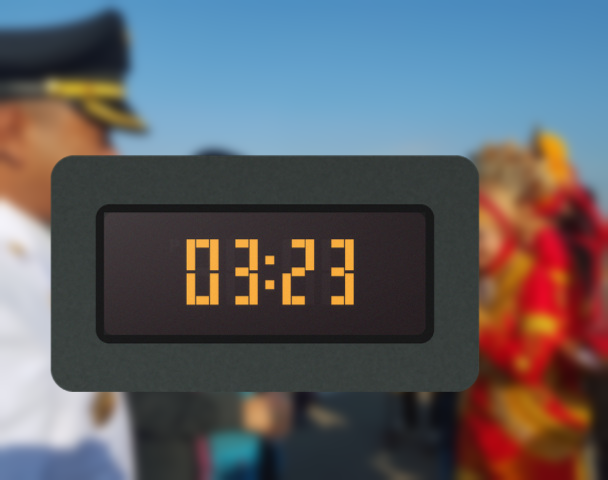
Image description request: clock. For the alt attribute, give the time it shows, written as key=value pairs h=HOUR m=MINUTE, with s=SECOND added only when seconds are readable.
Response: h=3 m=23
